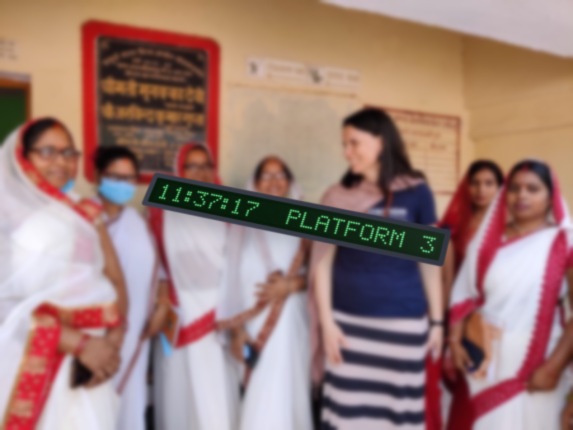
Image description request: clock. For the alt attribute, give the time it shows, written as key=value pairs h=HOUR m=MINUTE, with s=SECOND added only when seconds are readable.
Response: h=11 m=37 s=17
